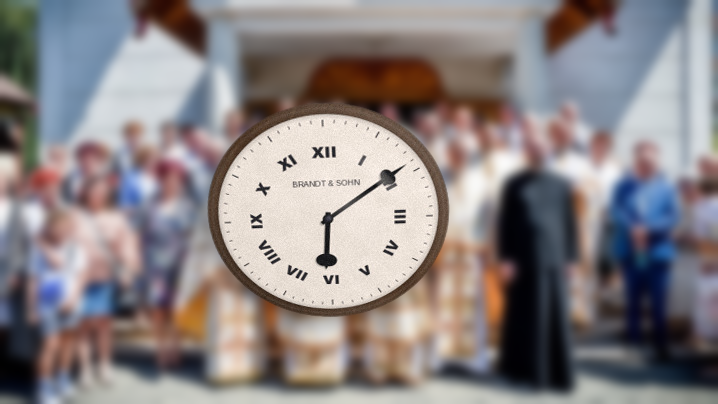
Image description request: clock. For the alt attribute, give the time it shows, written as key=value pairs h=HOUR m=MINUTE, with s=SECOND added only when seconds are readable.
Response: h=6 m=9
